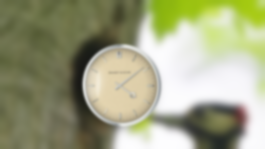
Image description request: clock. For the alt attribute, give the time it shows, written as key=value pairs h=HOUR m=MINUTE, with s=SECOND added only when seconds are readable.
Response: h=4 m=9
